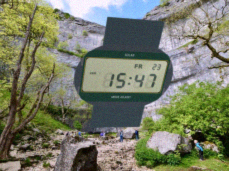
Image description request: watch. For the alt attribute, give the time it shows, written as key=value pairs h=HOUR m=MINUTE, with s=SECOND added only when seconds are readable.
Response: h=15 m=47
